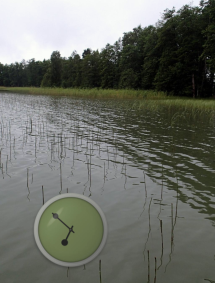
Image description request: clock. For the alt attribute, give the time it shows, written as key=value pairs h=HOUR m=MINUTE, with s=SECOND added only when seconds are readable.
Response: h=6 m=52
